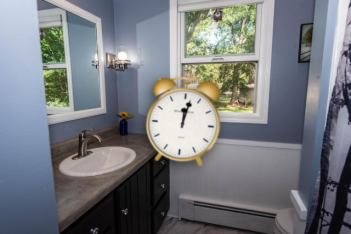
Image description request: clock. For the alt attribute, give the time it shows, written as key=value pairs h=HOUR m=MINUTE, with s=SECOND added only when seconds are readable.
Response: h=12 m=2
